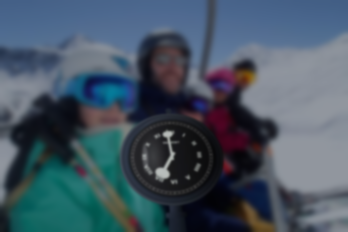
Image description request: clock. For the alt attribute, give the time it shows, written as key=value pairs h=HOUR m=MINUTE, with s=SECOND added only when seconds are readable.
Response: h=6 m=59
